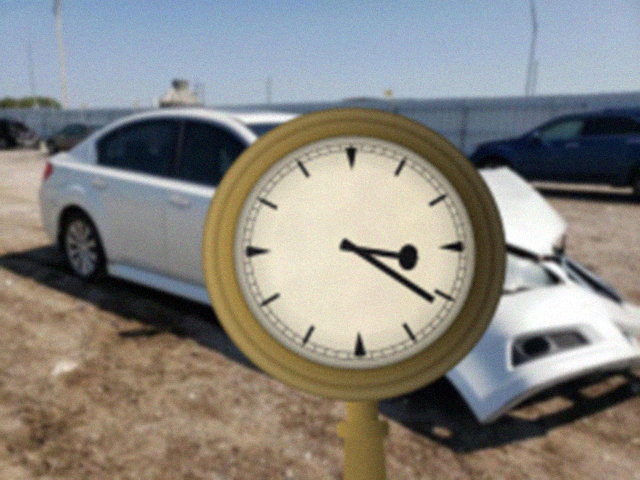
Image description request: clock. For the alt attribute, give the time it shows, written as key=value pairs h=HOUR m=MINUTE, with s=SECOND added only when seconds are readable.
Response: h=3 m=21
